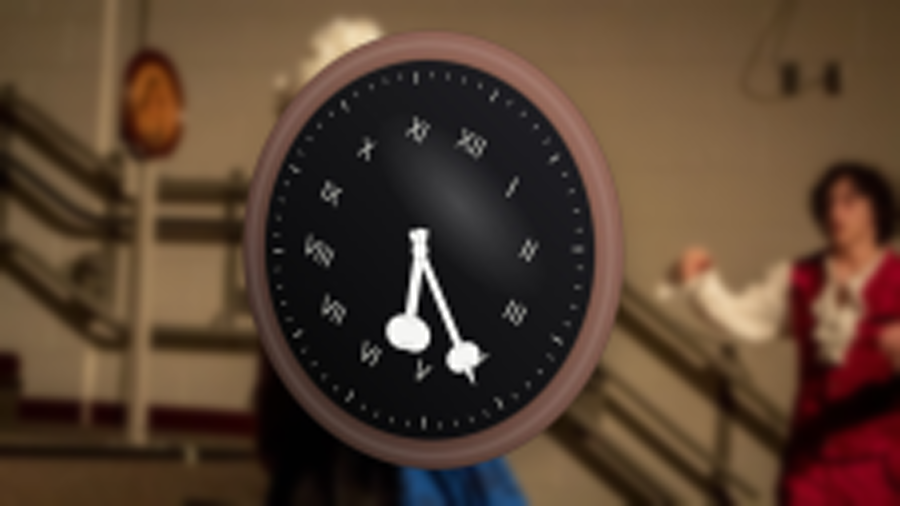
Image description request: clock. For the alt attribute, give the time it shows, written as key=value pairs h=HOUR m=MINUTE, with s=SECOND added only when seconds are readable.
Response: h=5 m=21
